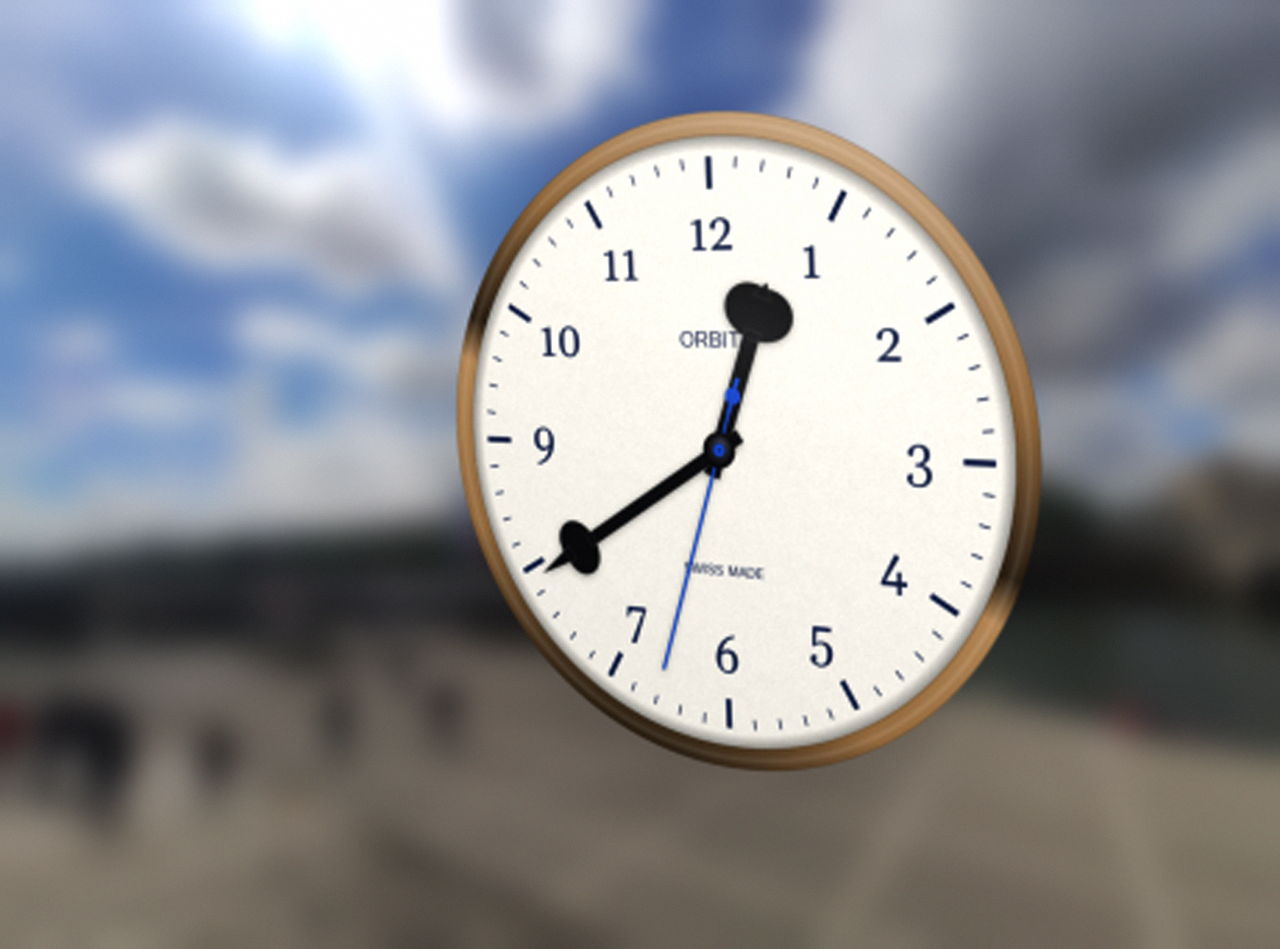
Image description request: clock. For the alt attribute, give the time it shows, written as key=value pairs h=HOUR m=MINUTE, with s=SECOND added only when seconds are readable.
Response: h=12 m=39 s=33
